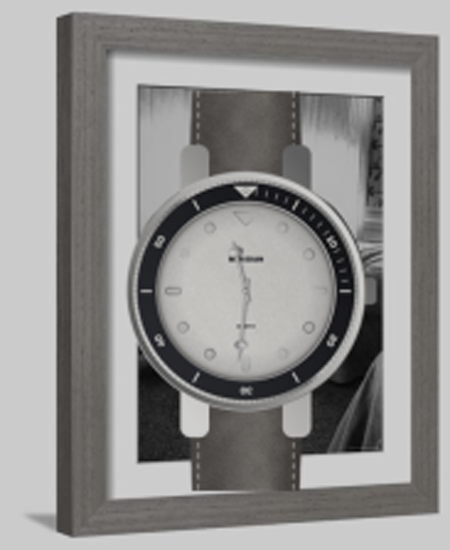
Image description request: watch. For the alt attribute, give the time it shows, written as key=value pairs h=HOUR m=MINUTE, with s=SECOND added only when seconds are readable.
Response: h=11 m=31
